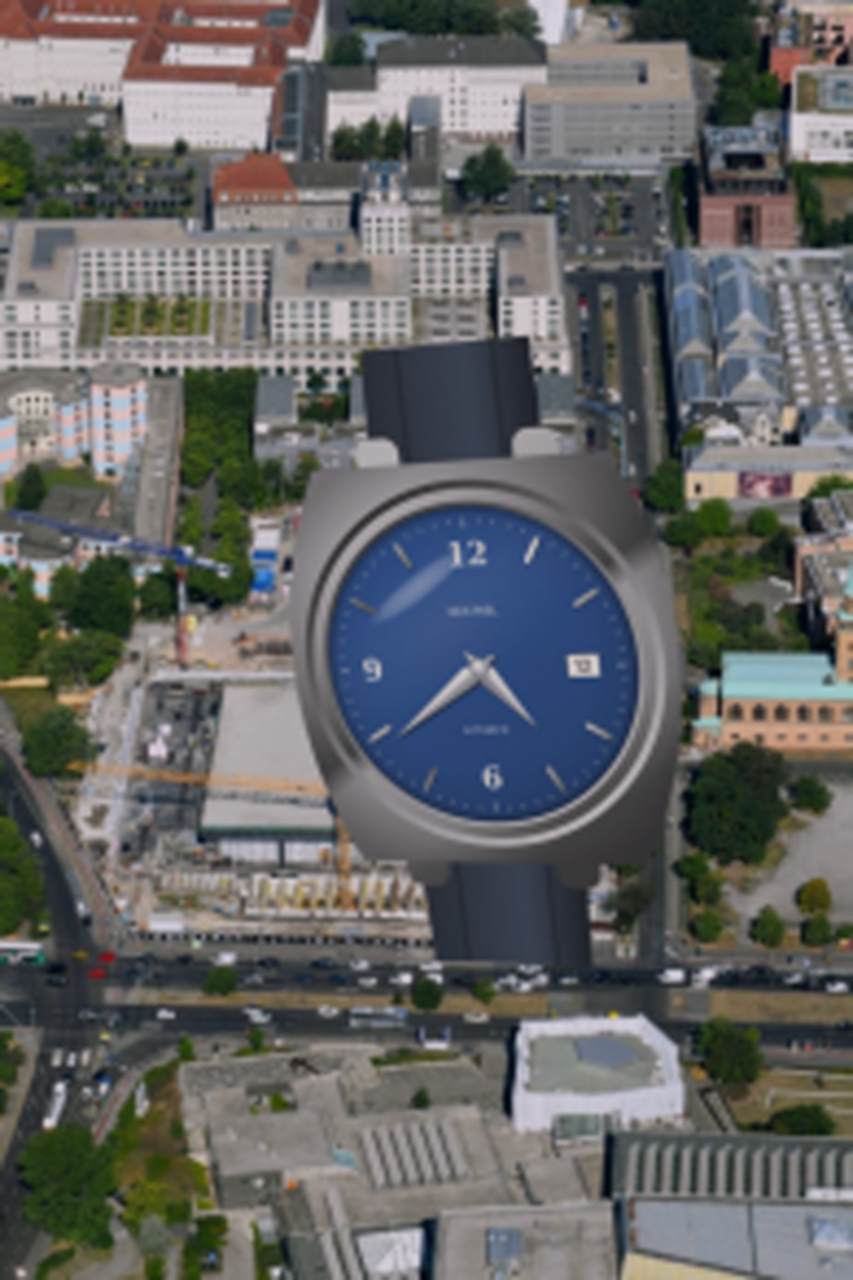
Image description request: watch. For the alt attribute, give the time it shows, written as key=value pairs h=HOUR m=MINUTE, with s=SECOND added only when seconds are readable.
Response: h=4 m=39
